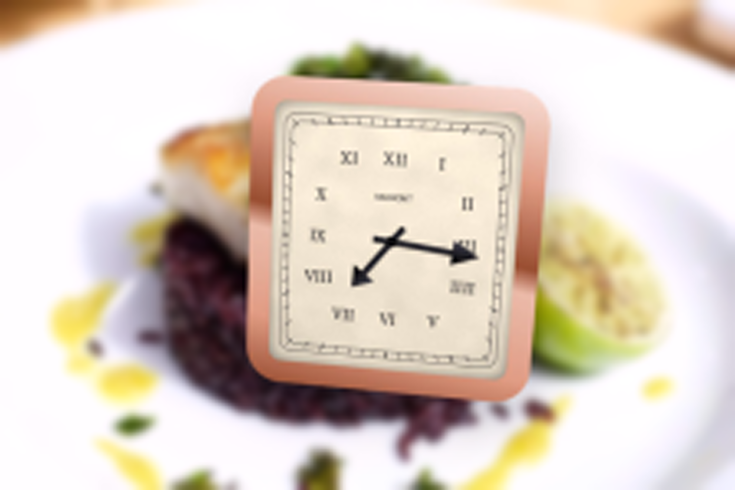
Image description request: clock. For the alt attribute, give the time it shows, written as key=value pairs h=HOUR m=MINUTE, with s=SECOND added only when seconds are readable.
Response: h=7 m=16
